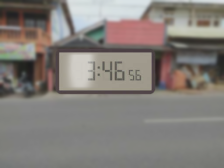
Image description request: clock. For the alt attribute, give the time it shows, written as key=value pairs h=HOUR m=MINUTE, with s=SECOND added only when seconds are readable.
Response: h=3 m=46 s=56
